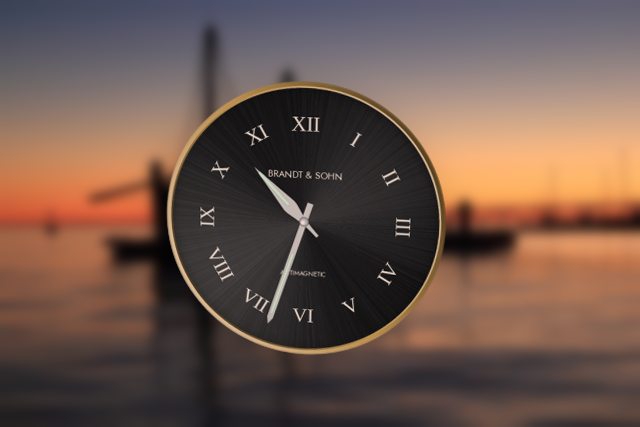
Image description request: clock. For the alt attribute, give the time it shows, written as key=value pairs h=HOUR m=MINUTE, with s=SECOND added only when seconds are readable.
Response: h=10 m=33
